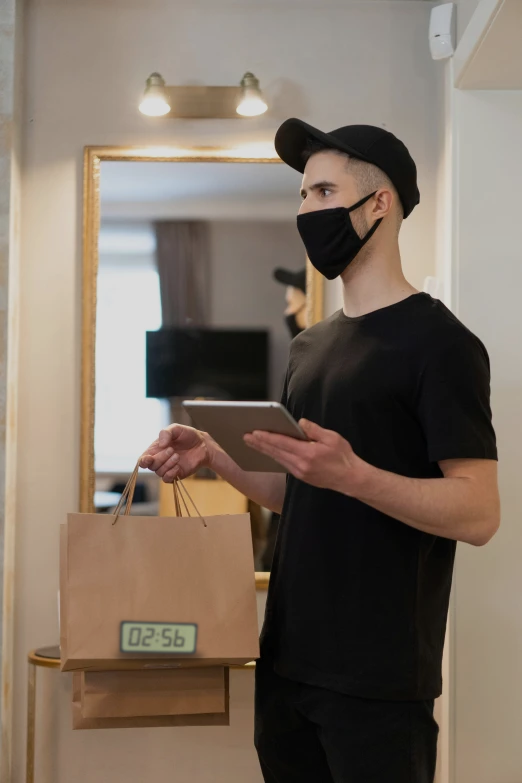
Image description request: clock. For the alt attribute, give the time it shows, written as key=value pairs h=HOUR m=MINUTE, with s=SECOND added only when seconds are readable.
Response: h=2 m=56
